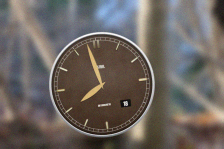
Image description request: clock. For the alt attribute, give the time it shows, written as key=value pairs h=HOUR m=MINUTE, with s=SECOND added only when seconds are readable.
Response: h=7 m=58
